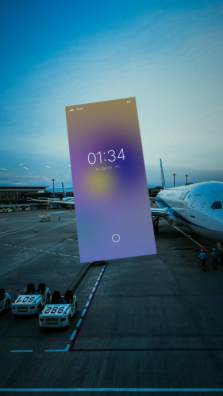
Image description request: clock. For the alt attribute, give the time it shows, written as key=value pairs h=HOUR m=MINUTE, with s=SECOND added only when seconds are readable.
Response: h=1 m=34
